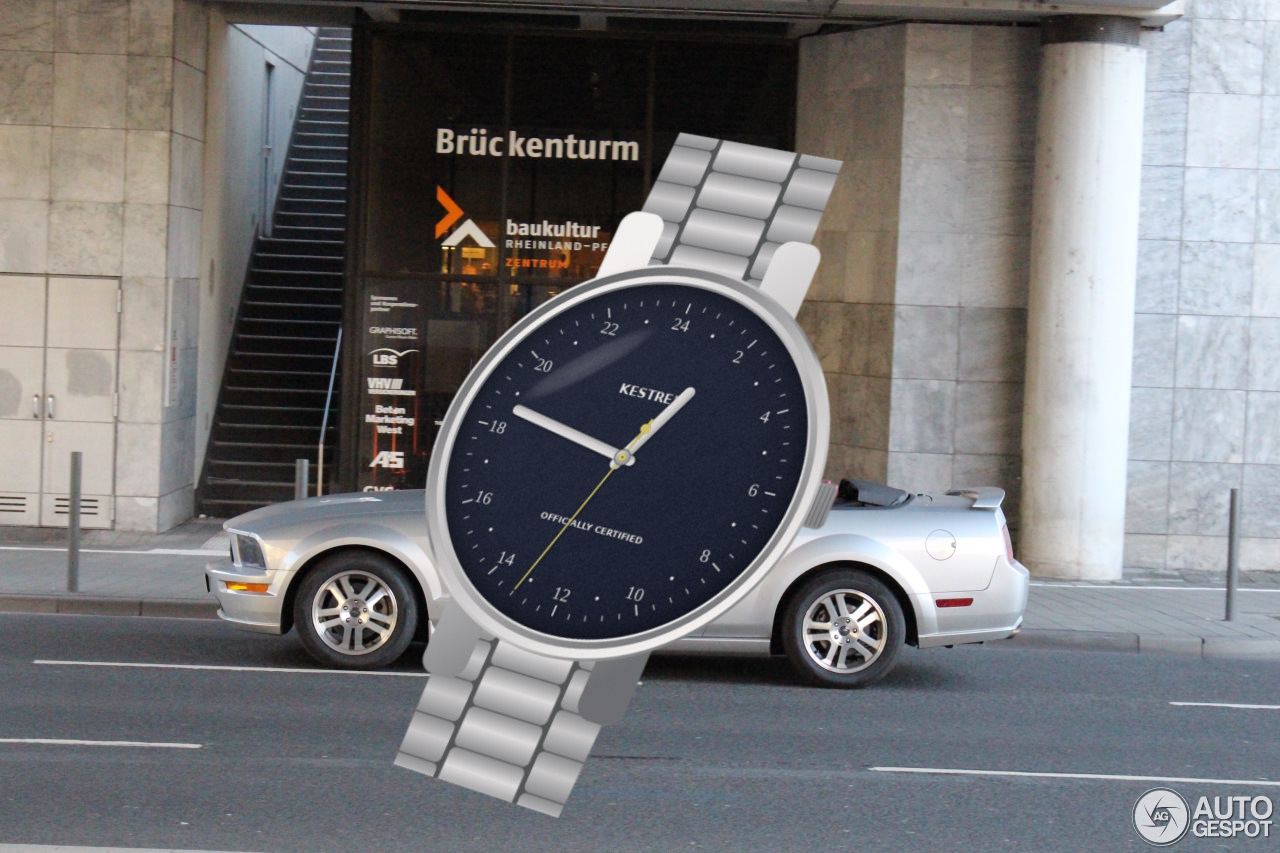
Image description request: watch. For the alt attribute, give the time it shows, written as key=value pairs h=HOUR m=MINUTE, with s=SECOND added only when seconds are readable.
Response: h=1 m=46 s=33
